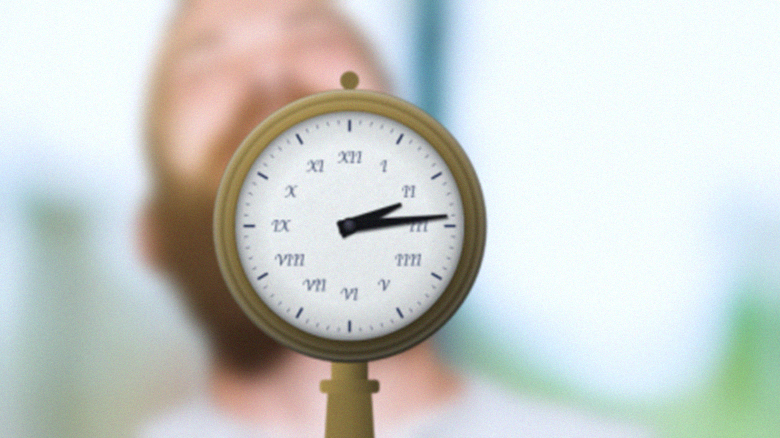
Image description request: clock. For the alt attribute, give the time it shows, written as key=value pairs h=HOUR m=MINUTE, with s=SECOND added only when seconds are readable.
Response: h=2 m=14
